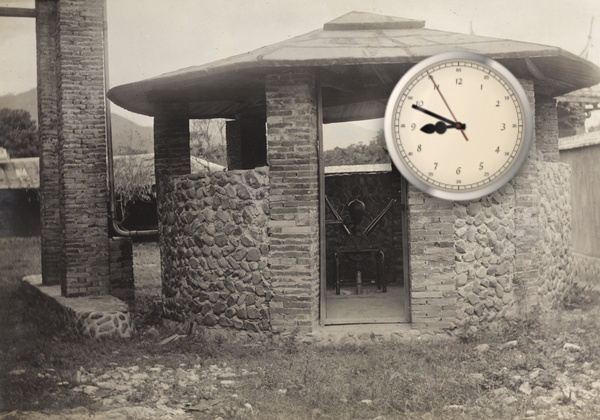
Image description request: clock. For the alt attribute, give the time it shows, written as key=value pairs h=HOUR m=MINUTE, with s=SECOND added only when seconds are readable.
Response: h=8 m=48 s=55
